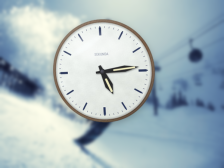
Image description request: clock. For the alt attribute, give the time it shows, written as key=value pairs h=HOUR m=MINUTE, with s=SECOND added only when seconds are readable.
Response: h=5 m=14
